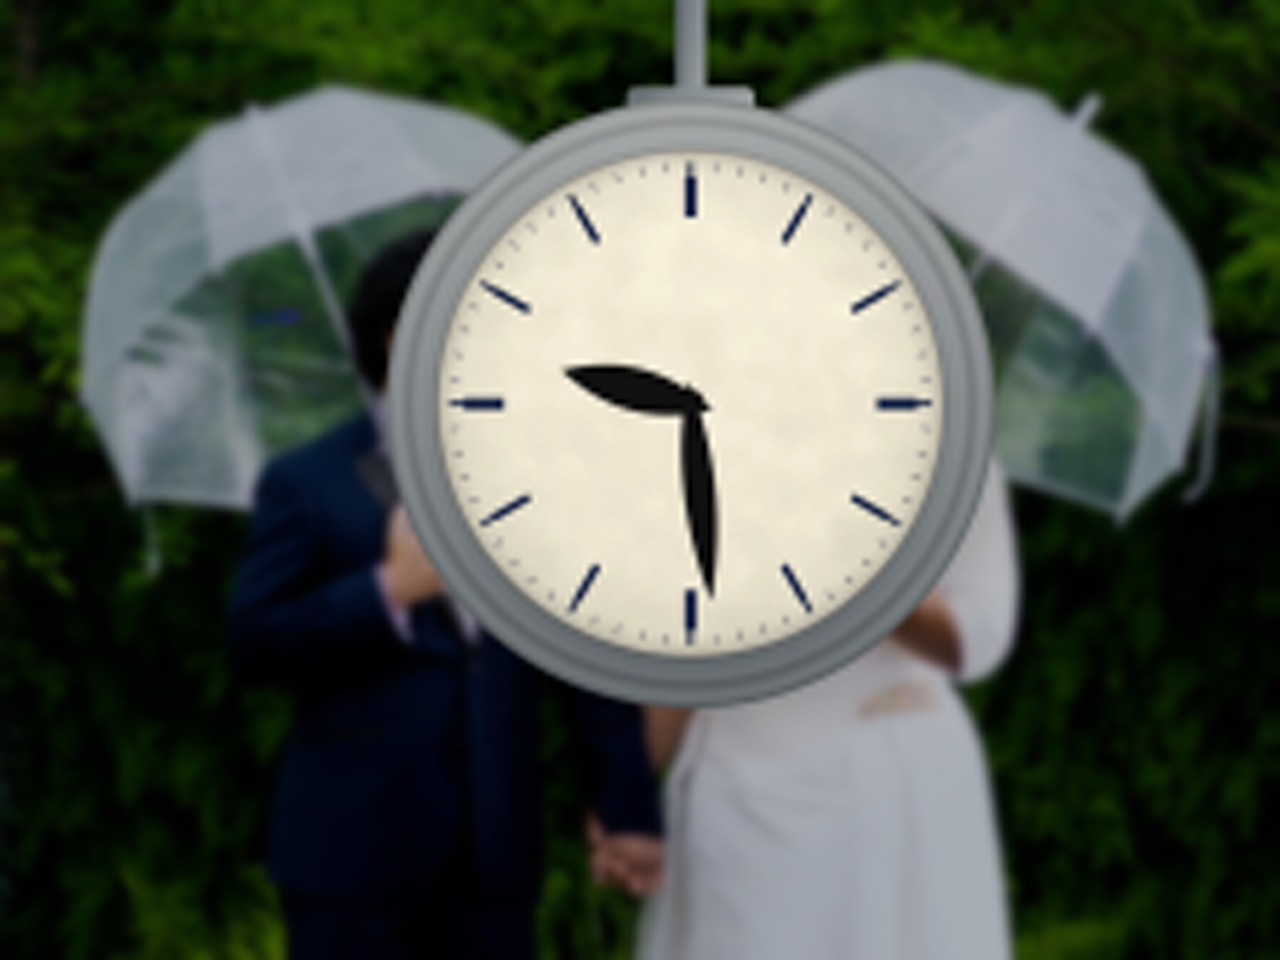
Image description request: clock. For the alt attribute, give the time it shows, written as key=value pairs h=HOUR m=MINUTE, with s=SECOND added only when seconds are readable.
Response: h=9 m=29
